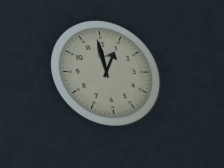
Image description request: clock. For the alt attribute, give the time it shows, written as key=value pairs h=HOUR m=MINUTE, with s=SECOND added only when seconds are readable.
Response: h=12 m=59
